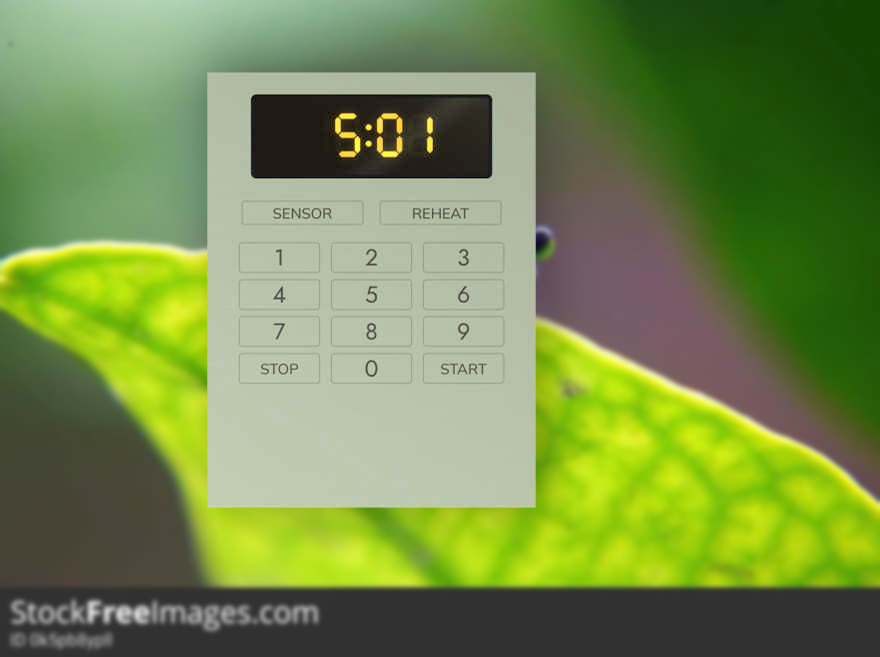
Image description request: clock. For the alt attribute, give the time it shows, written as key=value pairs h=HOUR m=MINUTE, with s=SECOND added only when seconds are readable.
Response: h=5 m=1
